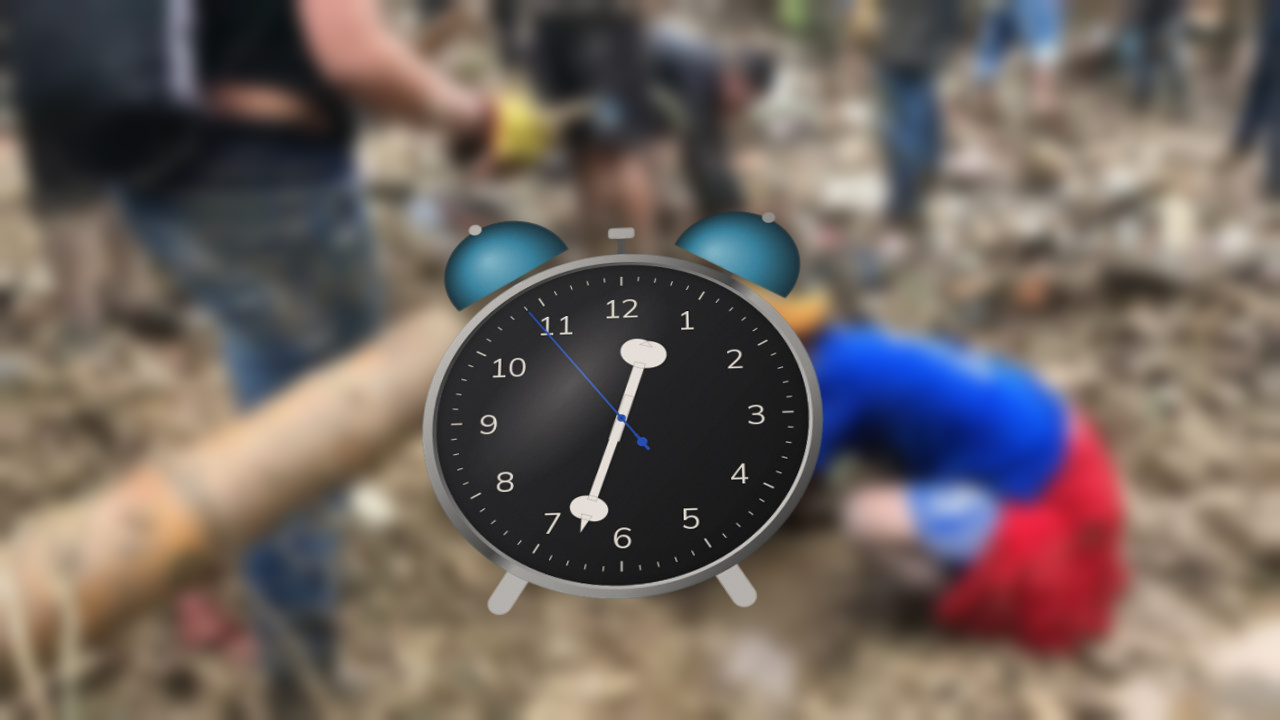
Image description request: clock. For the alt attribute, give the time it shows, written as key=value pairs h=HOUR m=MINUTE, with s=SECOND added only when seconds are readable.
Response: h=12 m=32 s=54
